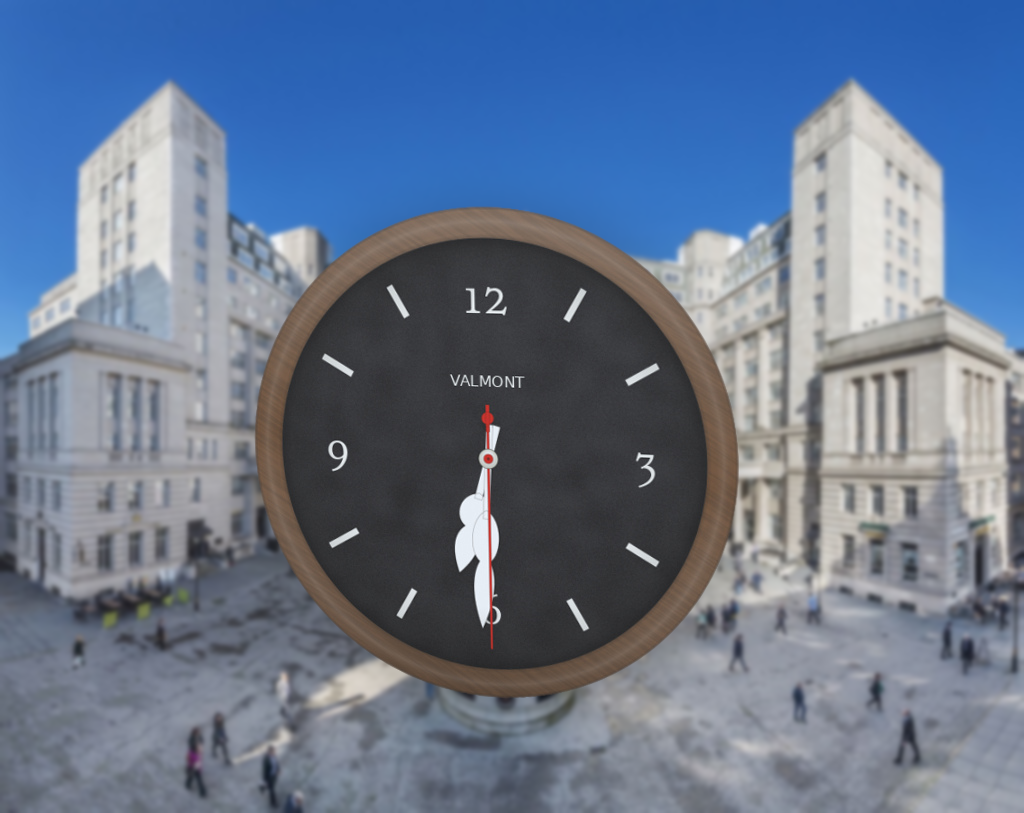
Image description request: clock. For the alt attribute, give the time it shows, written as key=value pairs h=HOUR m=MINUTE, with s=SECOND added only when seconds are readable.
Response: h=6 m=30 s=30
